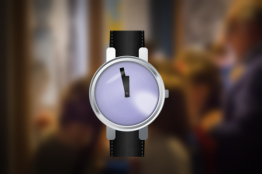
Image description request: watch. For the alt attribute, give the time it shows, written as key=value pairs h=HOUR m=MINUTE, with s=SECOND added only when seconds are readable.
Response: h=11 m=58
